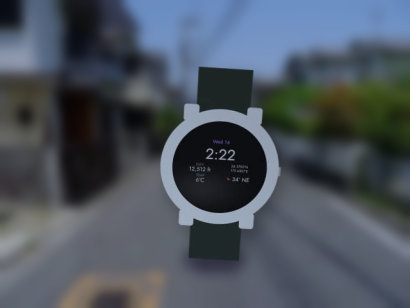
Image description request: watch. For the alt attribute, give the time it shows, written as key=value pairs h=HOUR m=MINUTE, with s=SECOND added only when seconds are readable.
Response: h=2 m=22
